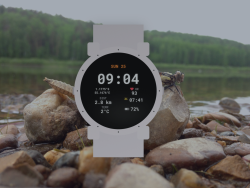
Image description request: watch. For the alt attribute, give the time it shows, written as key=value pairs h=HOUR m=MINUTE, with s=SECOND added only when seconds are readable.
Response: h=9 m=4
